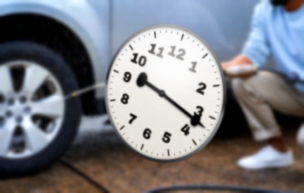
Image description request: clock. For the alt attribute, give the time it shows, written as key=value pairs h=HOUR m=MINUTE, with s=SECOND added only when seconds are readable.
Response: h=9 m=17
